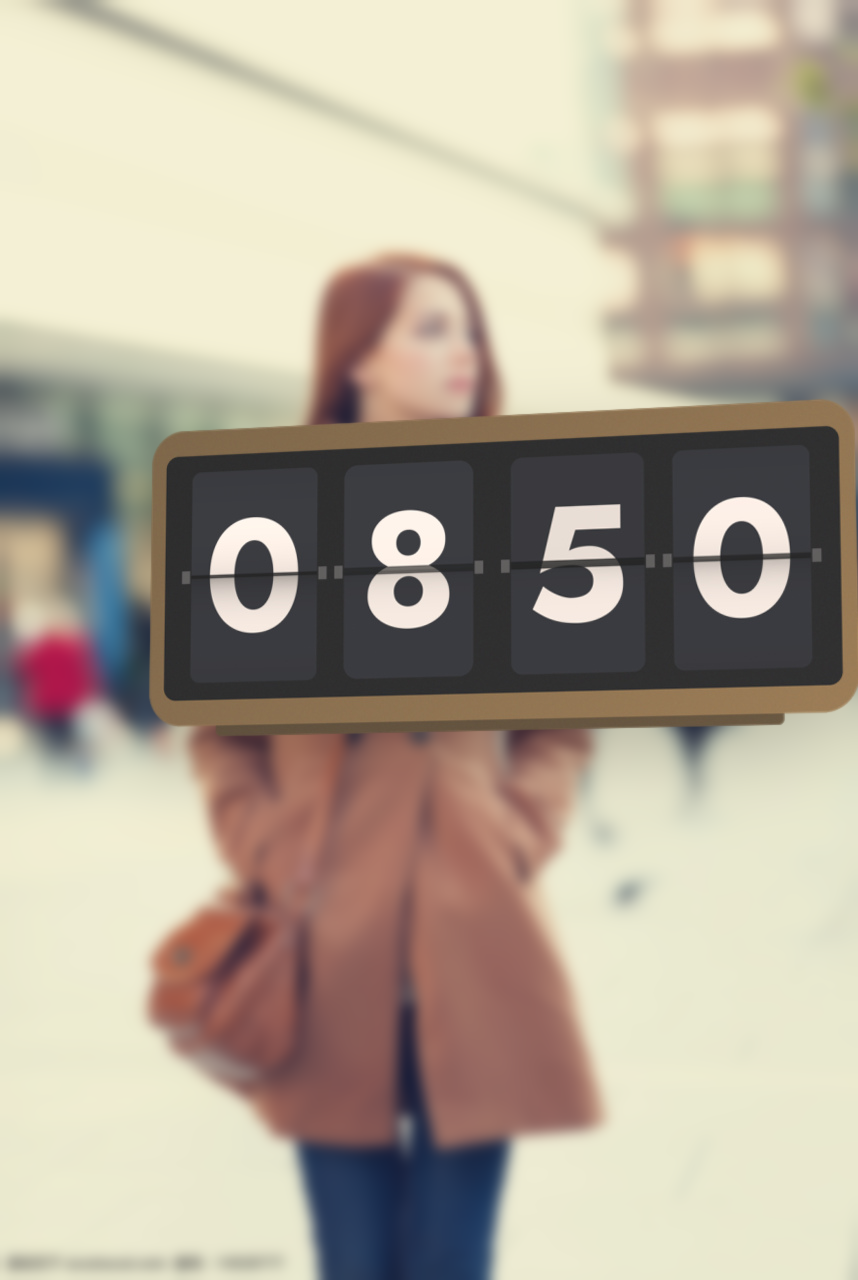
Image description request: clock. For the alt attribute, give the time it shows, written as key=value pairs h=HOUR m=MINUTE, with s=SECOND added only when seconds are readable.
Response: h=8 m=50
